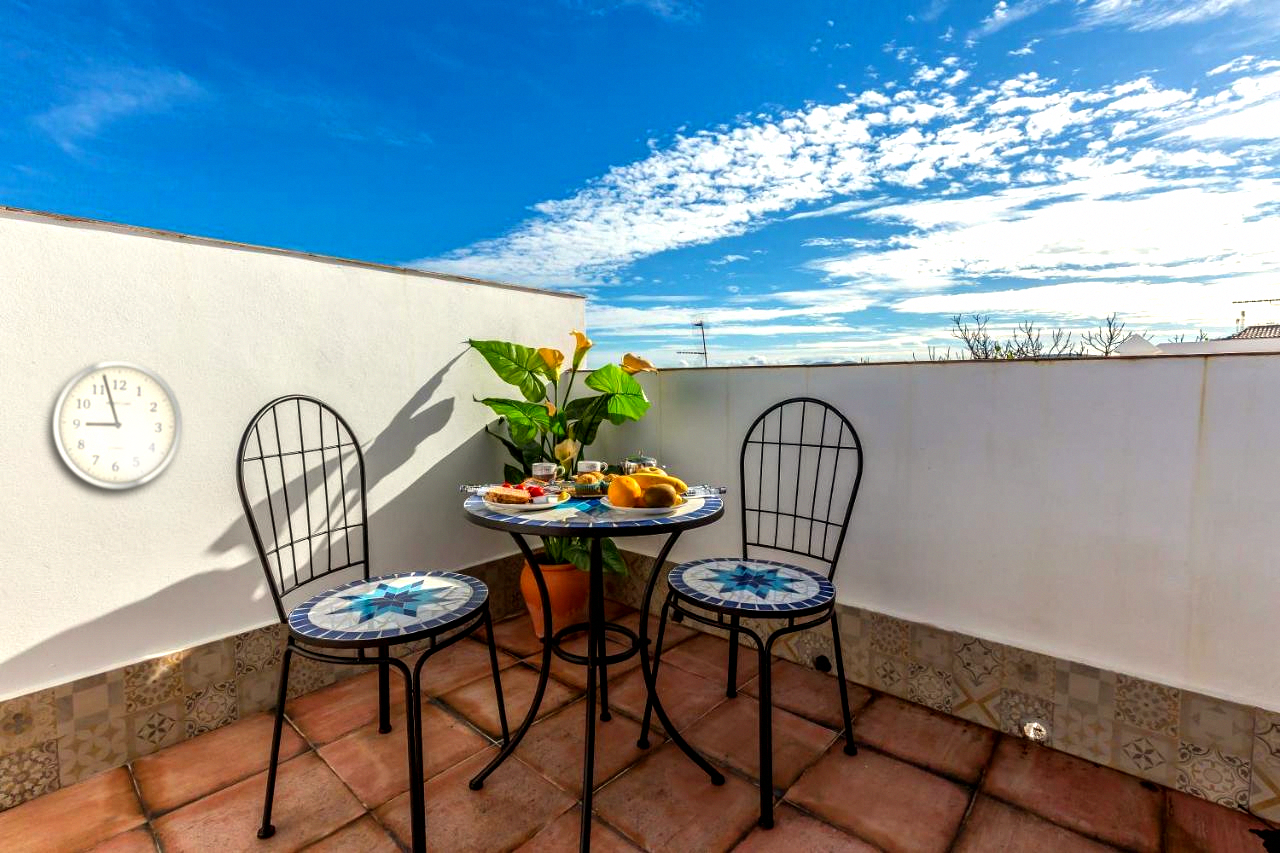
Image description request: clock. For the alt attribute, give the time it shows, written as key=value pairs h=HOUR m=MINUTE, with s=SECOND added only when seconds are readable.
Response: h=8 m=57
